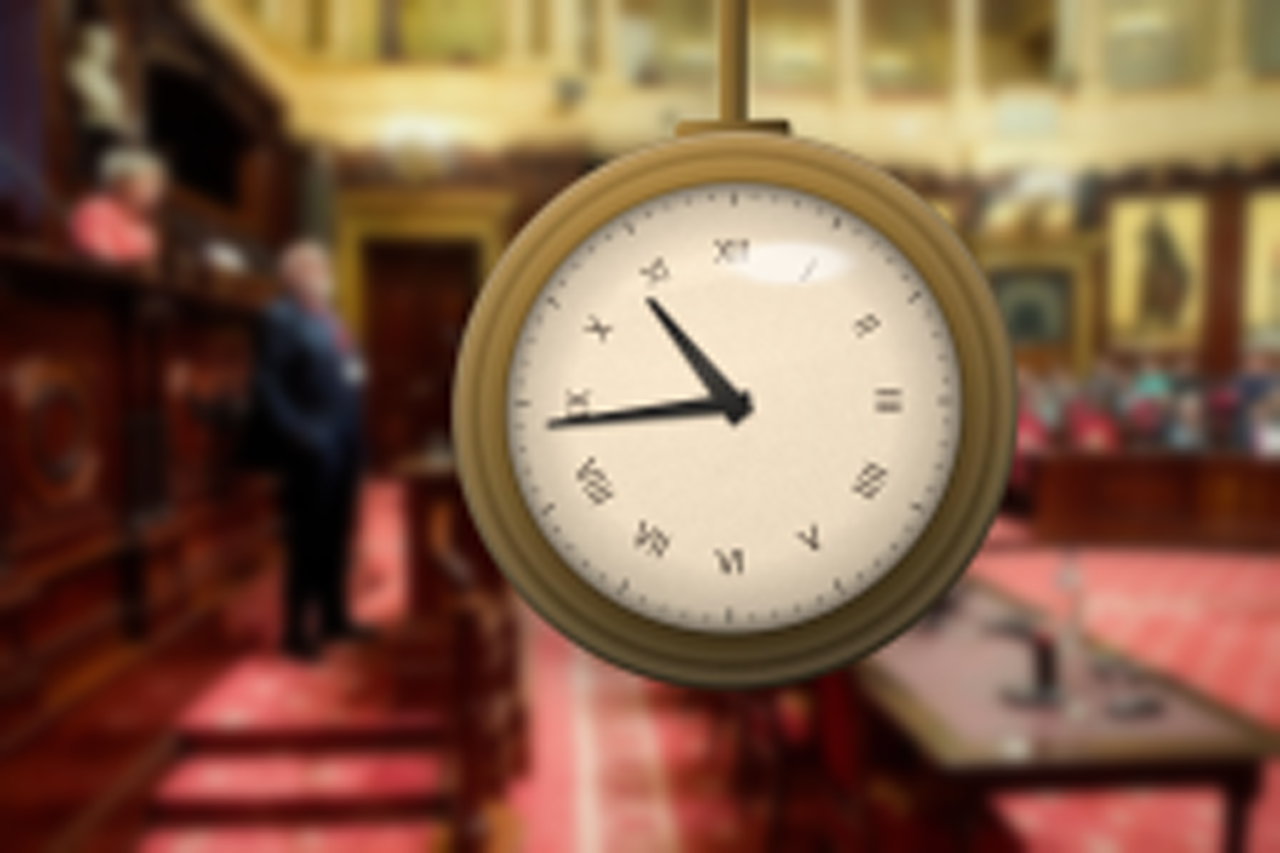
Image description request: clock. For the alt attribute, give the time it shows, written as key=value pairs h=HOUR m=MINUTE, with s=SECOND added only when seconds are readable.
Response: h=10 m=44
